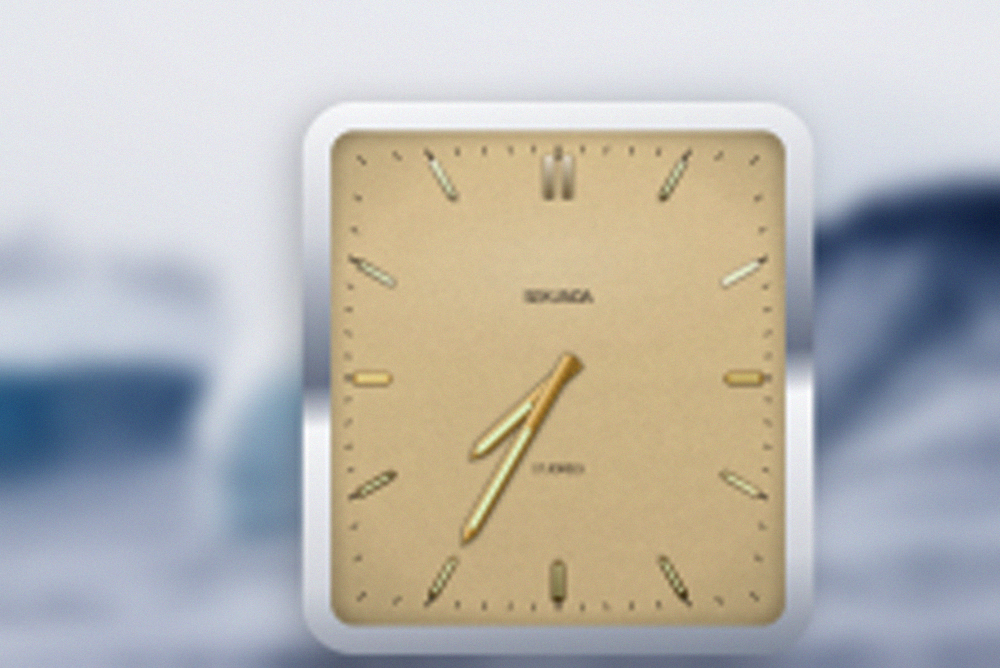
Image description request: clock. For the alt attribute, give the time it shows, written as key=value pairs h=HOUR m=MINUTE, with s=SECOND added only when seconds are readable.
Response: h=7 m=35
